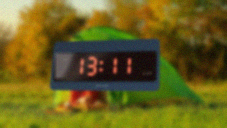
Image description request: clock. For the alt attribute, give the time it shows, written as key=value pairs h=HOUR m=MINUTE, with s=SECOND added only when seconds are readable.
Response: h=13 m=11
